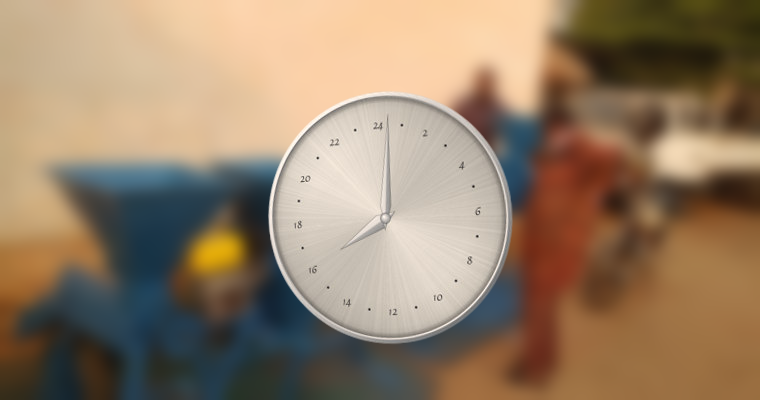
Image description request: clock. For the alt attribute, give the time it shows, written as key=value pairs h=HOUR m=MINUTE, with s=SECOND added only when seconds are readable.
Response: h=16 m=1
